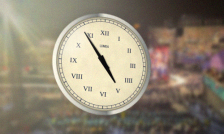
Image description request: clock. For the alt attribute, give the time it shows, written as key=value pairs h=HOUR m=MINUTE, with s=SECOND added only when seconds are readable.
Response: h=4 m=54
